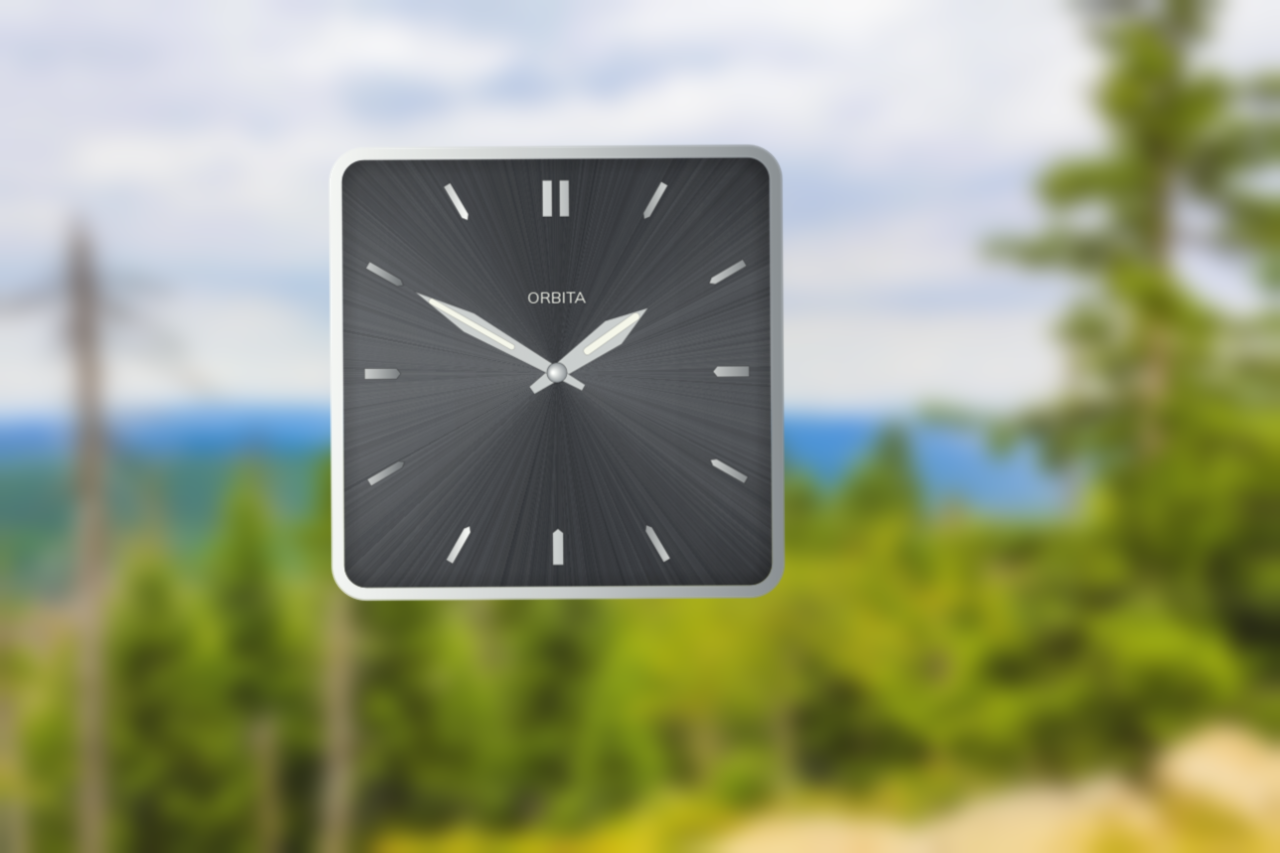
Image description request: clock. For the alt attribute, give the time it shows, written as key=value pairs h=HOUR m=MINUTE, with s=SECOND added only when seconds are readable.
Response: h=1 m=50
